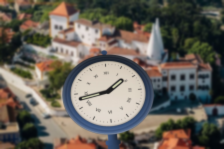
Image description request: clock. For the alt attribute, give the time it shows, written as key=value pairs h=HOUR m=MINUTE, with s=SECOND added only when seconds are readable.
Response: h=1 m=43
